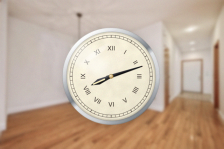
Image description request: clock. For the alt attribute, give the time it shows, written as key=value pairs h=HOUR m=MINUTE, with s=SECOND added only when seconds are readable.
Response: h=8 m=12
